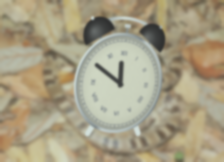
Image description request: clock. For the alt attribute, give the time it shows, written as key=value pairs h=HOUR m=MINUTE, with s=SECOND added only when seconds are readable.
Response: h=11 m=50
